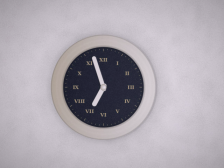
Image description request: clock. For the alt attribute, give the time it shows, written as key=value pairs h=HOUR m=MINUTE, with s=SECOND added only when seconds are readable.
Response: h=6 m=57
